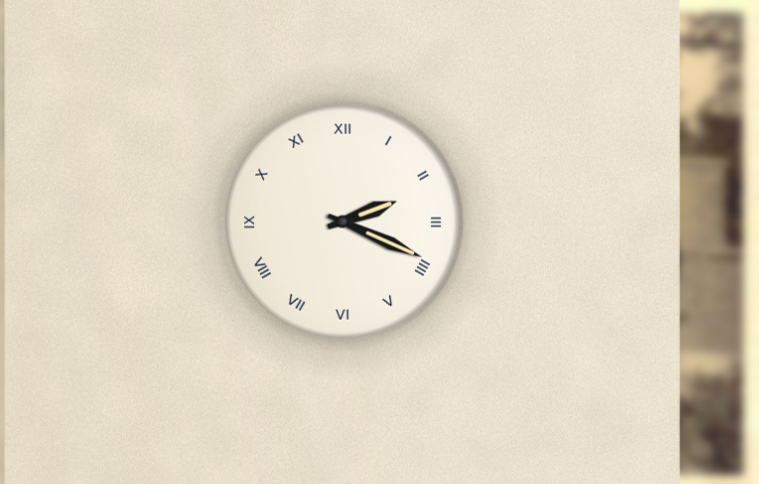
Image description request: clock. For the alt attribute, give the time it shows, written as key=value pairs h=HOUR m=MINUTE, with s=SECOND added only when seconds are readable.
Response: h=2 m=19
